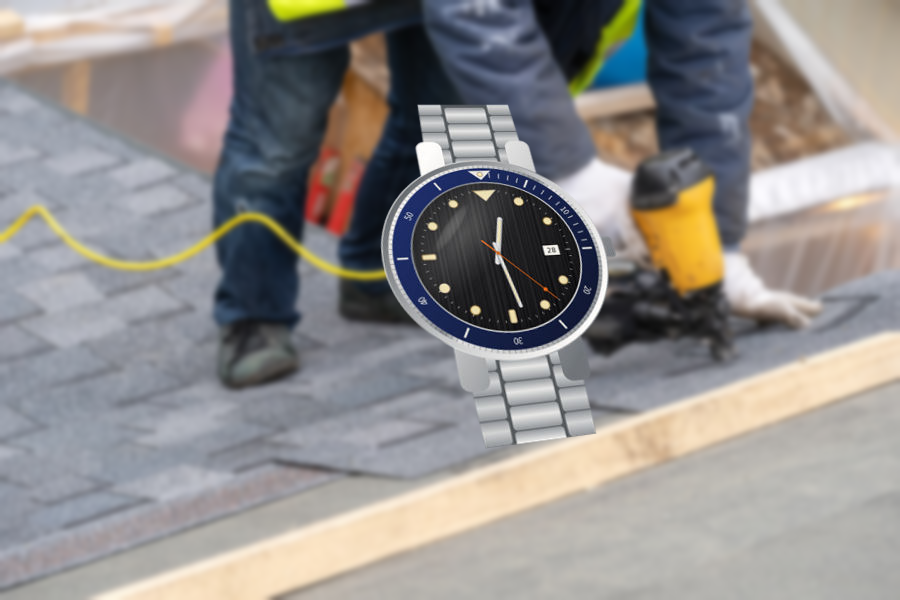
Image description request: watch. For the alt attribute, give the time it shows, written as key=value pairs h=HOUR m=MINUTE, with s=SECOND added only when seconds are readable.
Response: h=12 m=28 s=23
